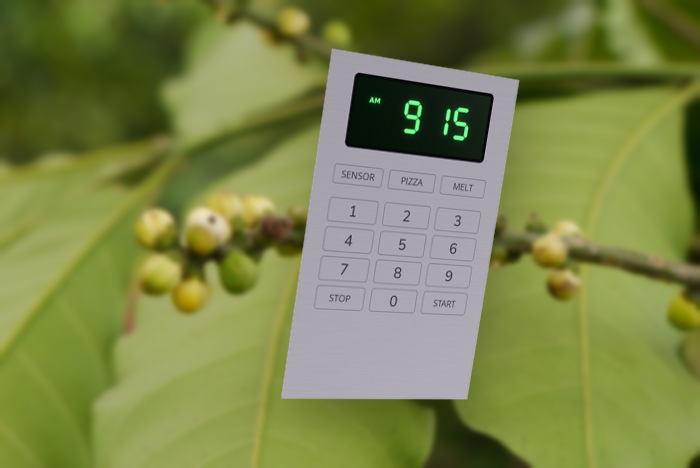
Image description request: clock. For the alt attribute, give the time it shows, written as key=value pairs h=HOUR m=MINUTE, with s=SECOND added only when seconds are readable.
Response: h=9 m=15
